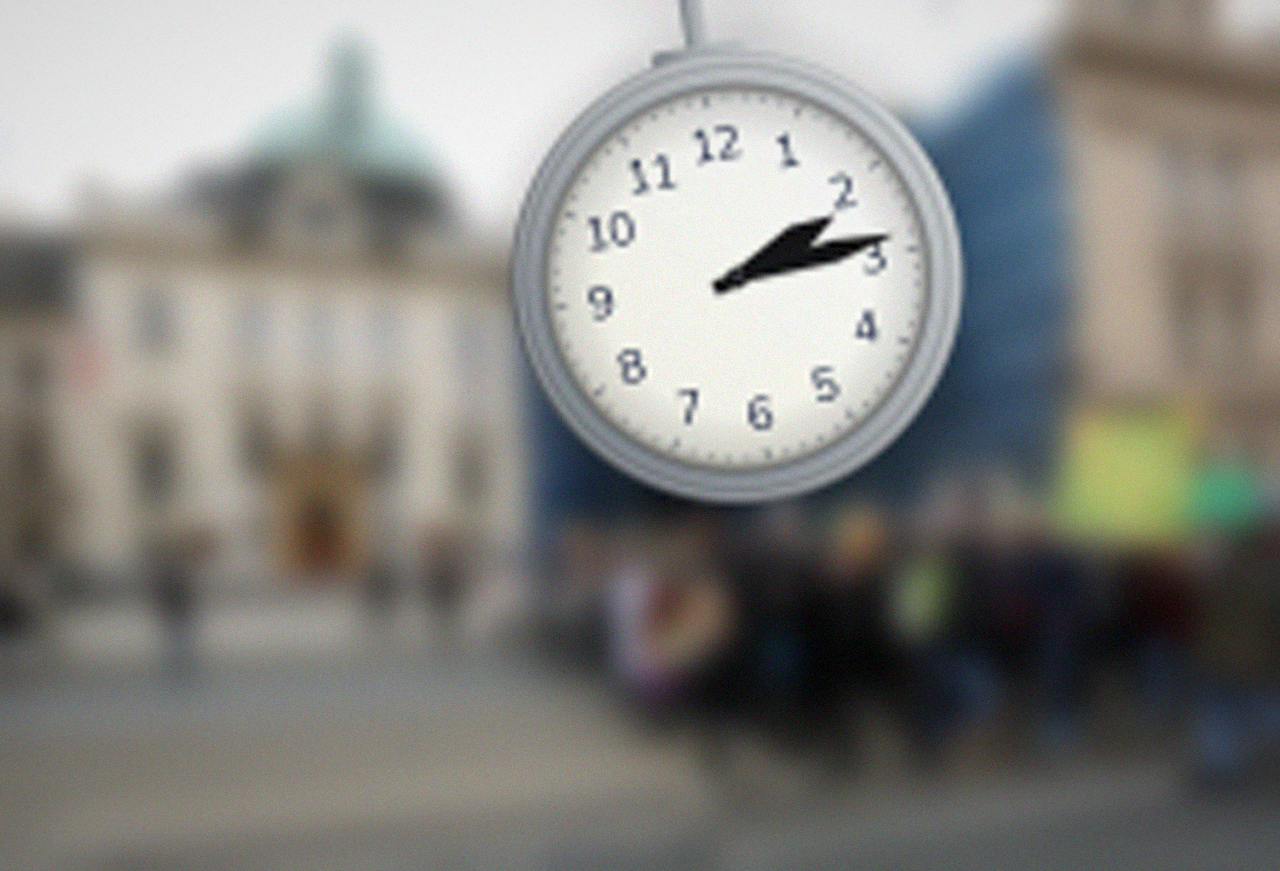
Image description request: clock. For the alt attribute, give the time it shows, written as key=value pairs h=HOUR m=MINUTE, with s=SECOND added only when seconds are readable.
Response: h=2 m=14
